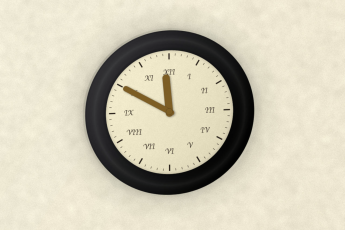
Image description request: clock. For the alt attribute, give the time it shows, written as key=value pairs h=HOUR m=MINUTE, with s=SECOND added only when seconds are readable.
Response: h=11 m=50
